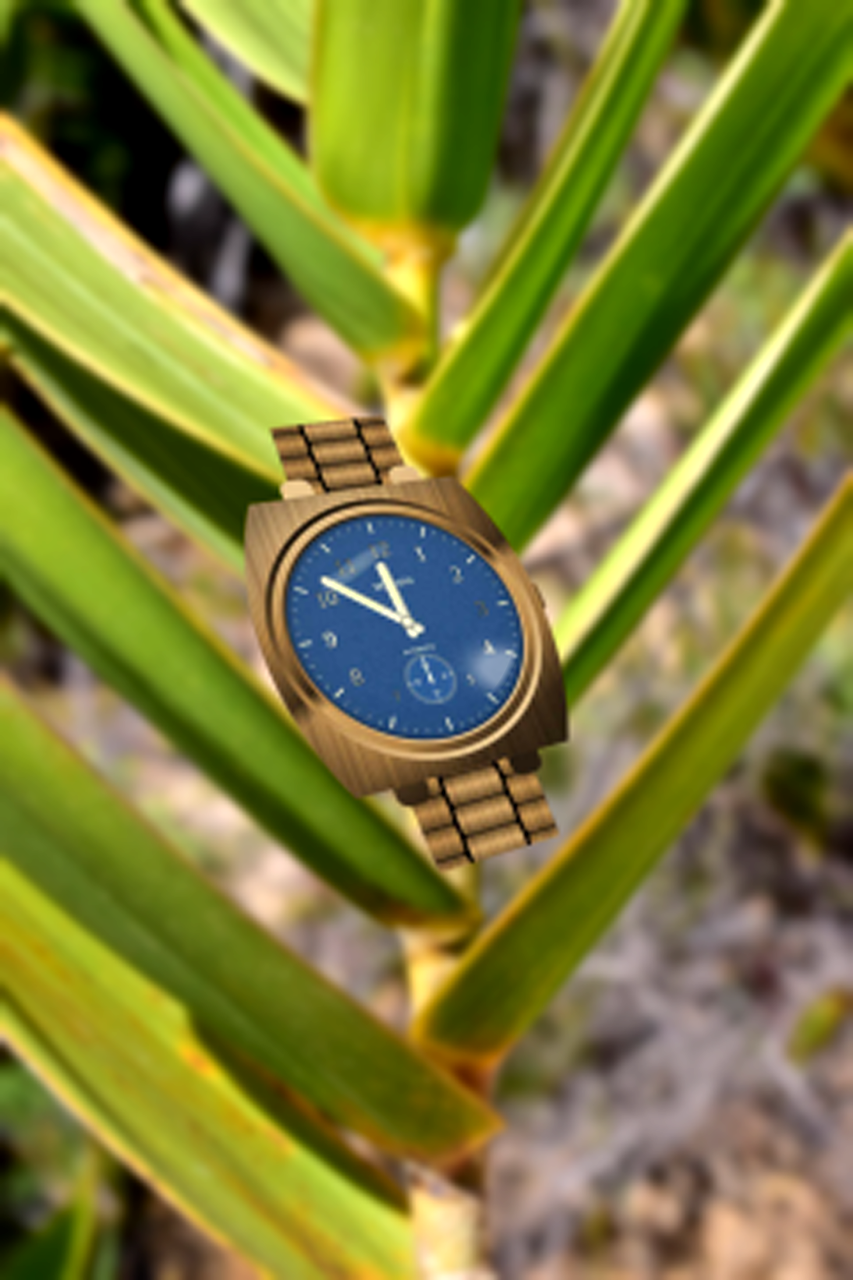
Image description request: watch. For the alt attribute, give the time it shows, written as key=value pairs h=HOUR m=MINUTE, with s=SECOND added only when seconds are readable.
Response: h=11 m=52
